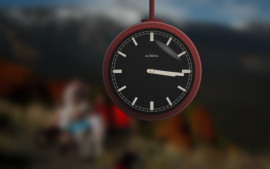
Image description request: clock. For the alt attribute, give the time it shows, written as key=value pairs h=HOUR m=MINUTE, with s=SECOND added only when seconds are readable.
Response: h=3 m=16
